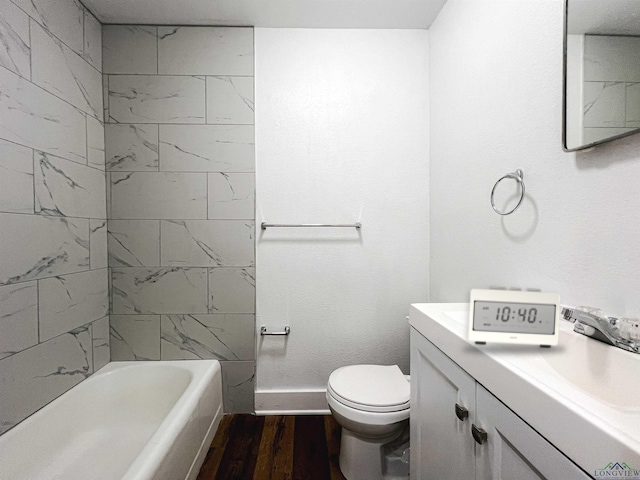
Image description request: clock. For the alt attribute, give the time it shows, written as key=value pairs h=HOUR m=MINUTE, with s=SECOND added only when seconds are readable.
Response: h=10 m=40
